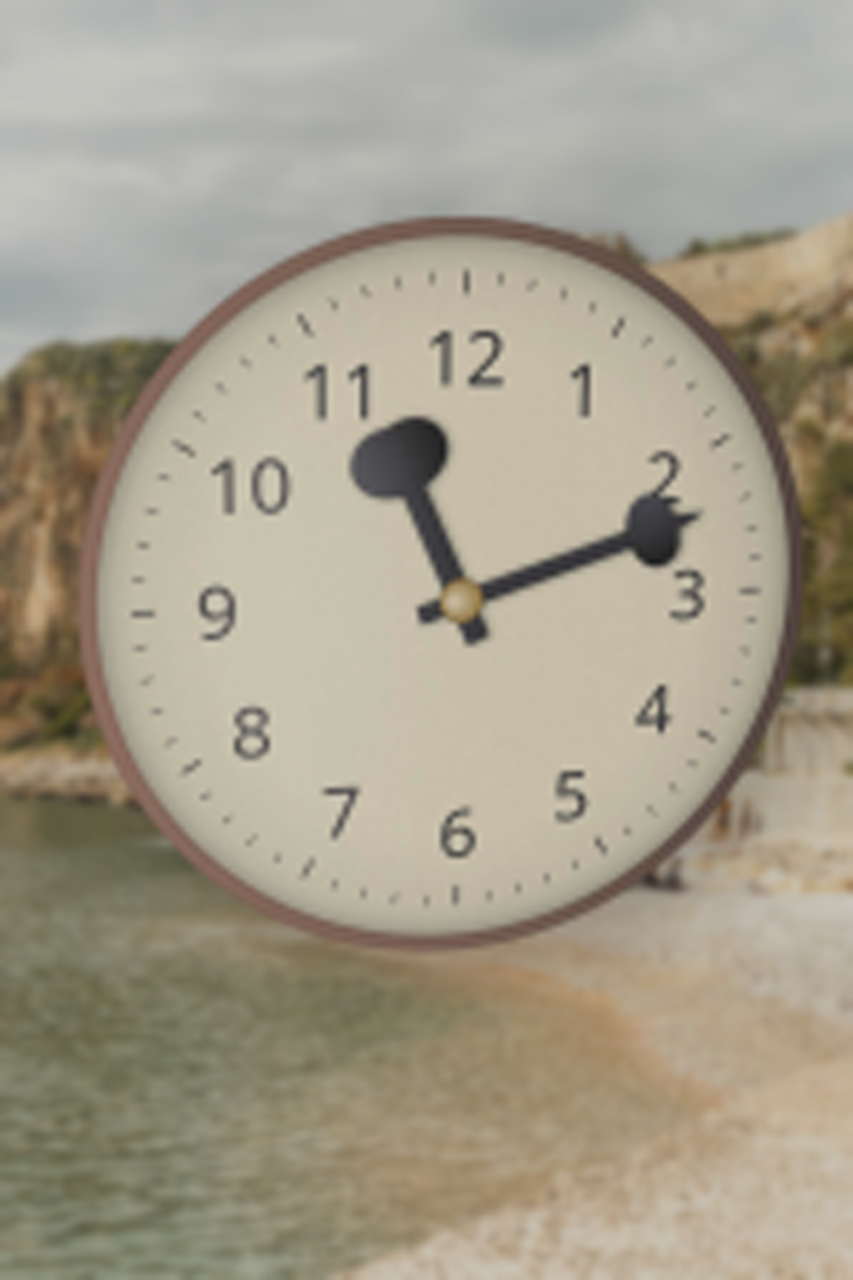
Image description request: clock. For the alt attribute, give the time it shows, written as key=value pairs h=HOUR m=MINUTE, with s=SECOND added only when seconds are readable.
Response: h=11 m=12
